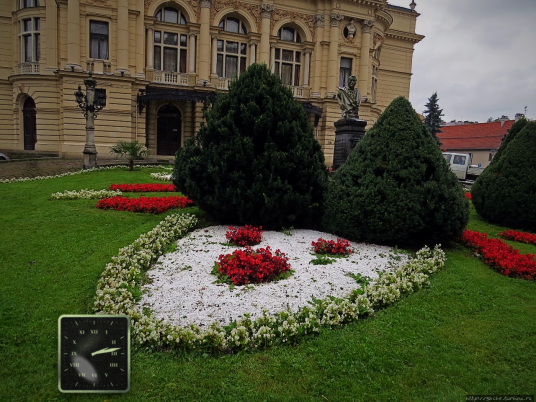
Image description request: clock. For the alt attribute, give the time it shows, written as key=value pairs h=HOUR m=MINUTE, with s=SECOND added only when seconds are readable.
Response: h=2 m=13
